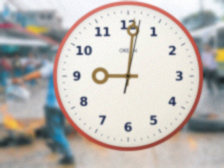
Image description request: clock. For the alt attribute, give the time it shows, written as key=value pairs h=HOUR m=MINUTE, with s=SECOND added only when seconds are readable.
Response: h=9 m=1 s=2
